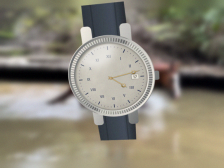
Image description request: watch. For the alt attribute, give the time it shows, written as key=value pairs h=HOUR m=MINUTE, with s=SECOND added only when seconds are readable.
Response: h=4 m=13
